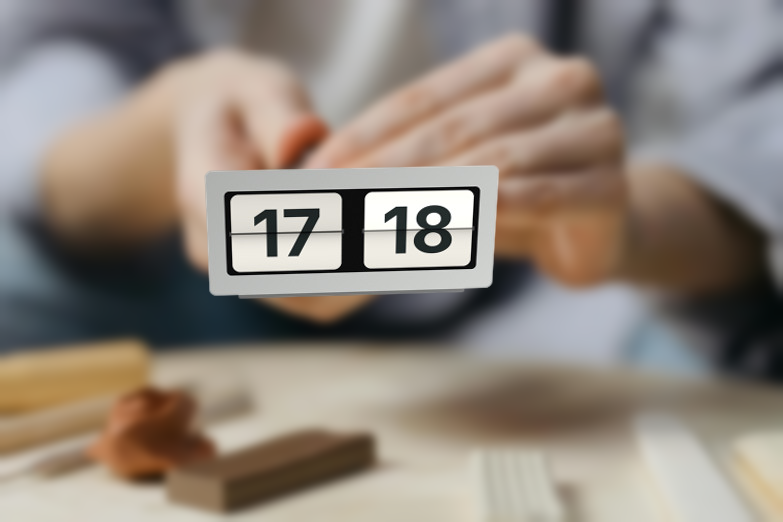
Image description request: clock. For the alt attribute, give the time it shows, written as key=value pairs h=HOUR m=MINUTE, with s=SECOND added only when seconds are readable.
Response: h=17 m=18
